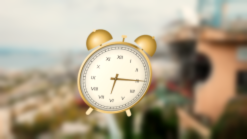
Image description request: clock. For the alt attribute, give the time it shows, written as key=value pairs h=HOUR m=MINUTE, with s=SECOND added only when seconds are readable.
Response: h=6 m=15
